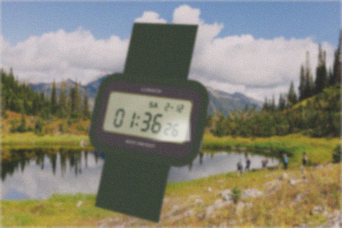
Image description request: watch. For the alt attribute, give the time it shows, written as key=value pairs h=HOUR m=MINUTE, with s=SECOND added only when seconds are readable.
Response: h=1 m=36 s=26
